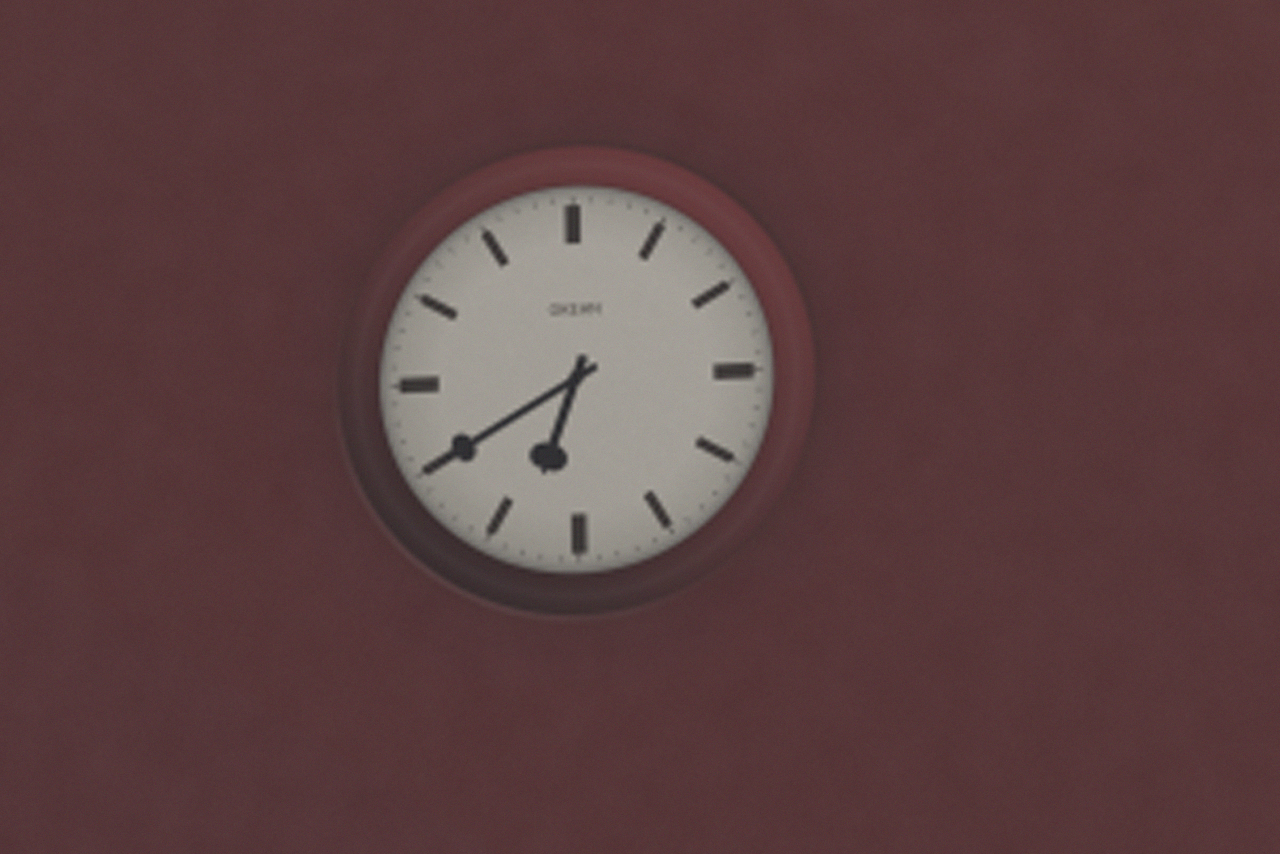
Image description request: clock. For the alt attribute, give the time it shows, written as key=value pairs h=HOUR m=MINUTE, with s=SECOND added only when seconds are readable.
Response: h=6 m=40
